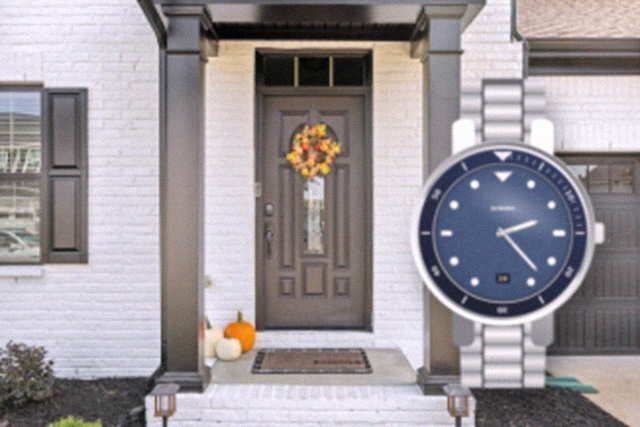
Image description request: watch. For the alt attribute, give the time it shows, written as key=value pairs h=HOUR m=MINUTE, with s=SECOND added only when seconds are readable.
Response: h=2 m=23
